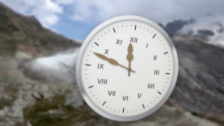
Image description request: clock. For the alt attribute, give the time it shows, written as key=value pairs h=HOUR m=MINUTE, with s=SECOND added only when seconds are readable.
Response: h=11 m=48
